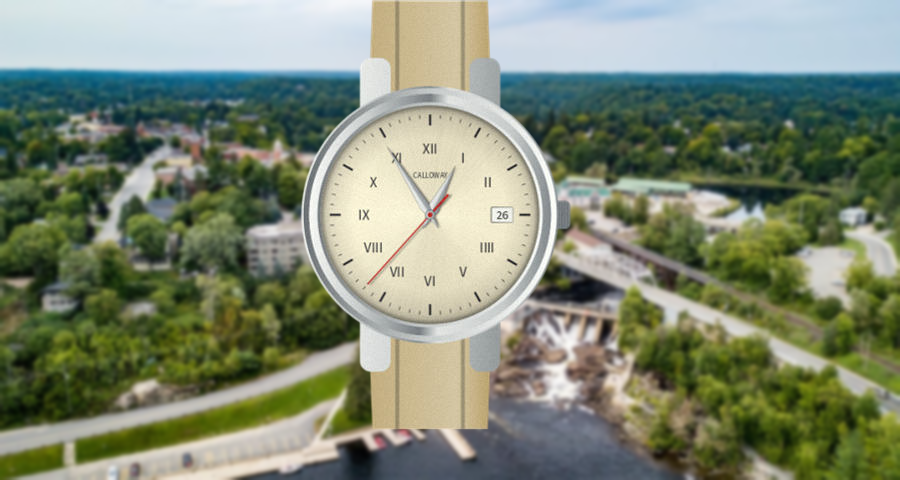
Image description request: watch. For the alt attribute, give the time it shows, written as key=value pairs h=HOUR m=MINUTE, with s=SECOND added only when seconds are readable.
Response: h=12 m=54 s=37
